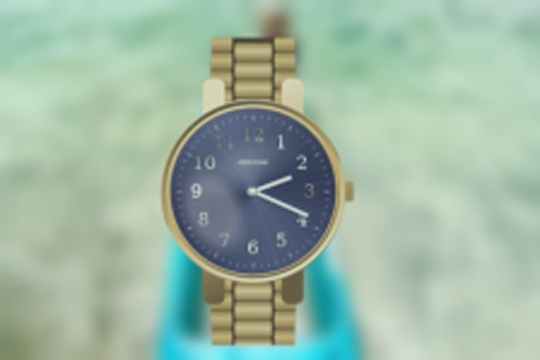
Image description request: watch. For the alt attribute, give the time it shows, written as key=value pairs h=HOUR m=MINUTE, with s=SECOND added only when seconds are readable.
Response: h=2 m=19
